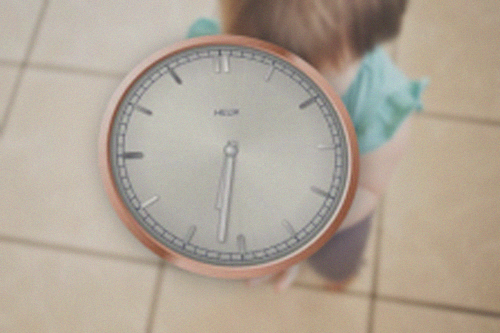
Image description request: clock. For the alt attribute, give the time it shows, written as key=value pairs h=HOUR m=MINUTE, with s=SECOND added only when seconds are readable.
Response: h=6 m=32
